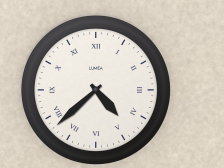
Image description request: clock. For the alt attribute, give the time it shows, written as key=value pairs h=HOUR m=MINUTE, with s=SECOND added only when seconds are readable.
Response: h=4 m=38
